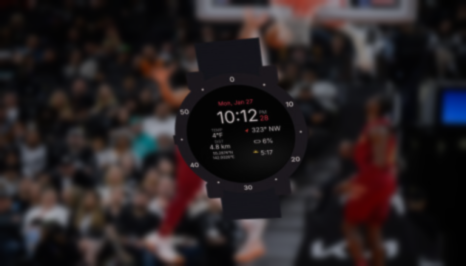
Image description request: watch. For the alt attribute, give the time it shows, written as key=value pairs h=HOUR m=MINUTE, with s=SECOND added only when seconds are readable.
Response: h=10 m=12
